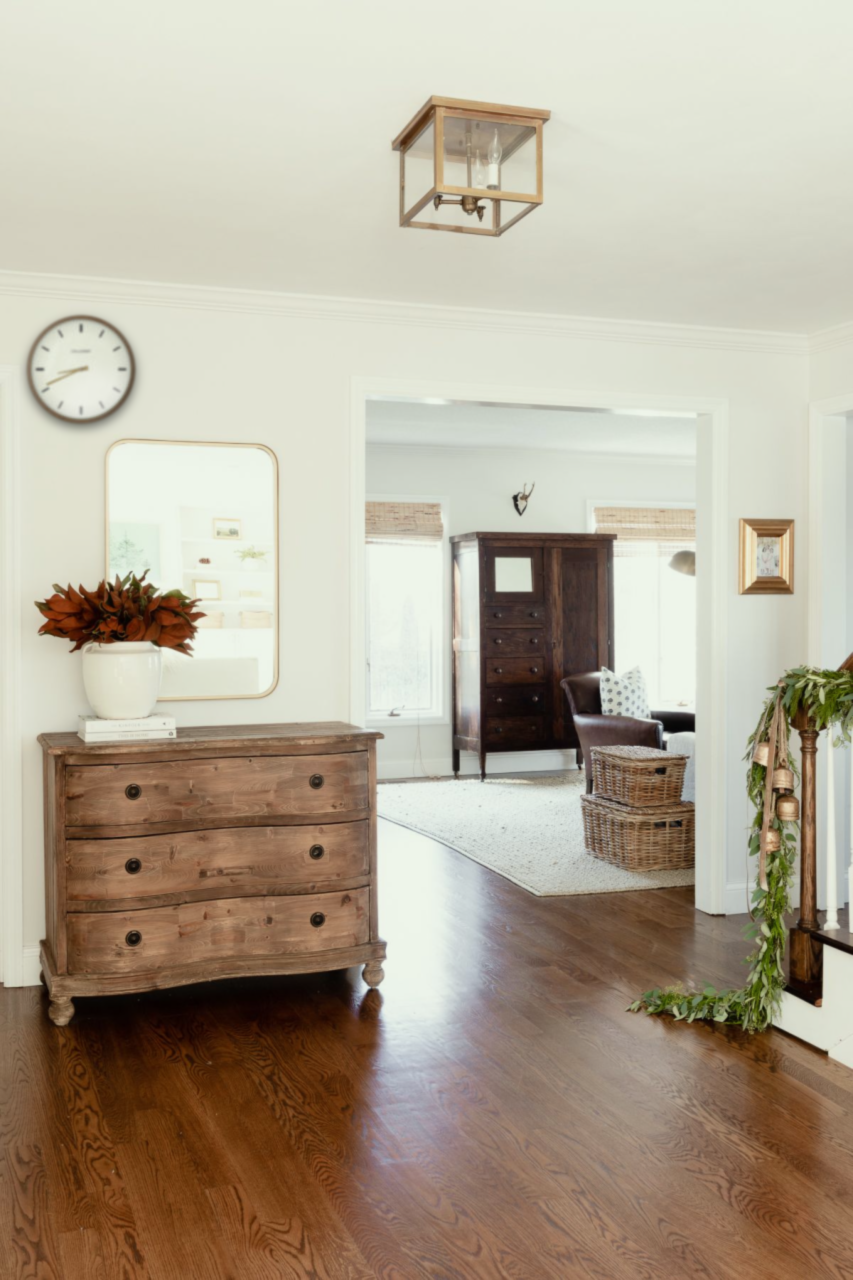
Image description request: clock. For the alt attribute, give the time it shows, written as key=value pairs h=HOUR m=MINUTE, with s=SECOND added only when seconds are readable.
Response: h=8 m=41
